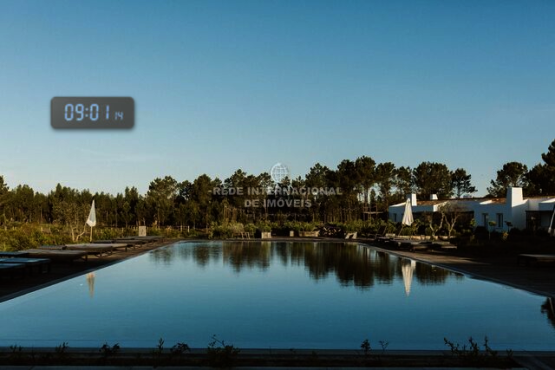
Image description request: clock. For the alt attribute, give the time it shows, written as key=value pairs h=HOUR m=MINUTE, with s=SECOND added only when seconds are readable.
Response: h=9 m=1 s=14
